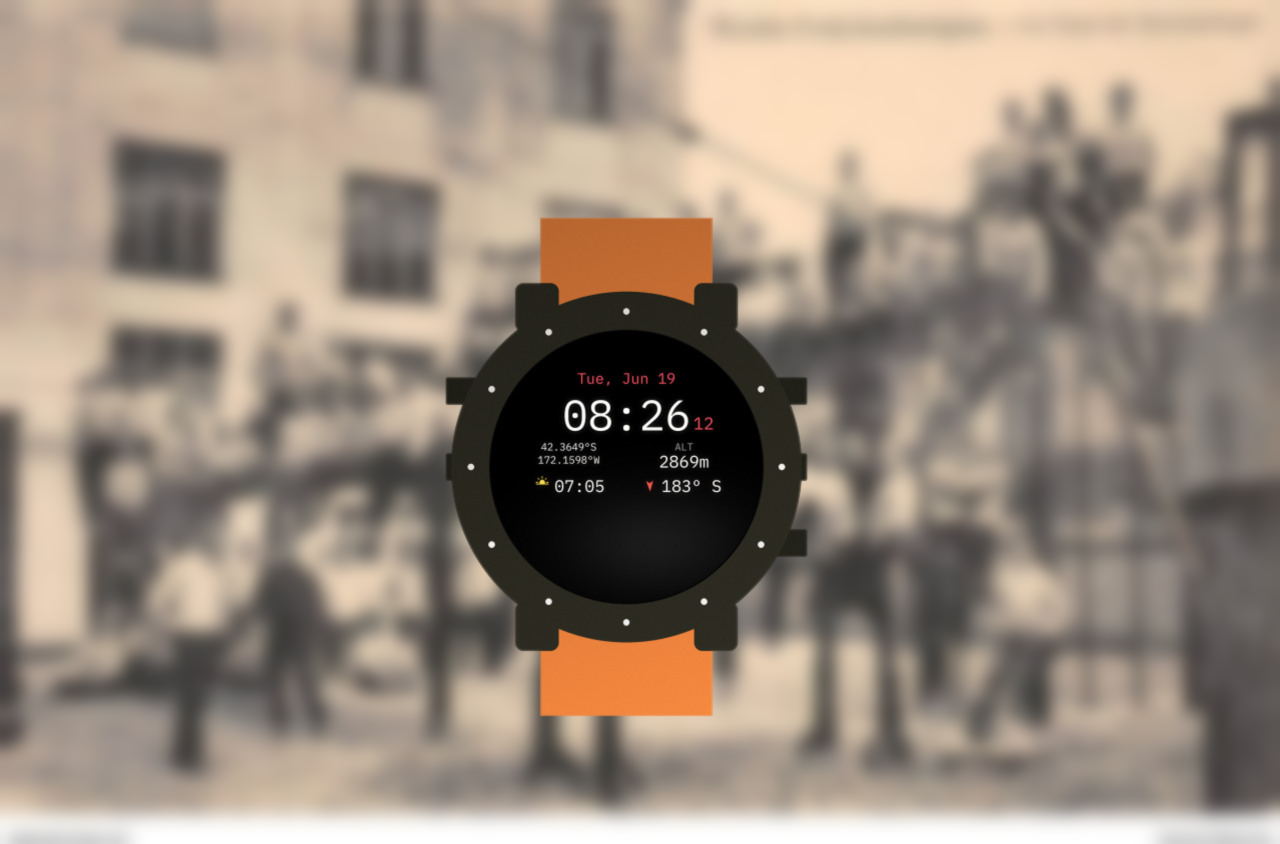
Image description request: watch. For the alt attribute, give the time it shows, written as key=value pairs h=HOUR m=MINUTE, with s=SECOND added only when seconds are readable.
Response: h=8 m=26 s=12
